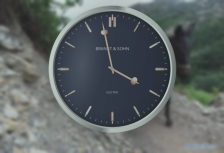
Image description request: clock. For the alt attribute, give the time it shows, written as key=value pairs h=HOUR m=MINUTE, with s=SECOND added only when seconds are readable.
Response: h=3 m=58
